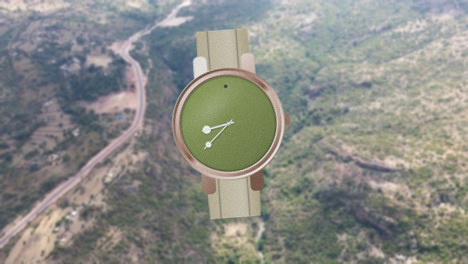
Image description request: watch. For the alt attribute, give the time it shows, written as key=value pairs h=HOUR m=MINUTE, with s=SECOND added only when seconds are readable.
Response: h=8 m=38
